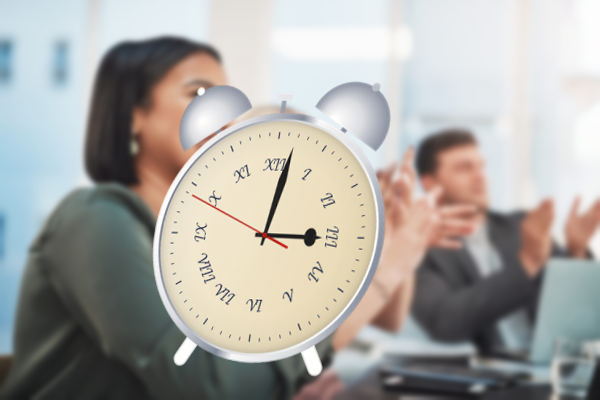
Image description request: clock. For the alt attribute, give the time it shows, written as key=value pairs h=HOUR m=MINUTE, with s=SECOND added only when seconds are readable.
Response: h=3 m=1 s=49
